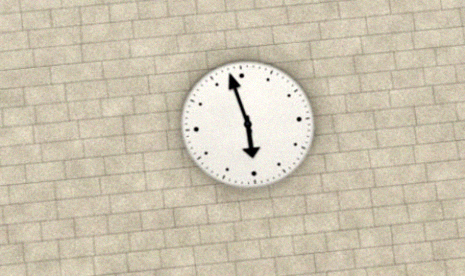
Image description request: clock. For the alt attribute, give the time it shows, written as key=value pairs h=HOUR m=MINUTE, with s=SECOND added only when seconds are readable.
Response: h=5 m=58
